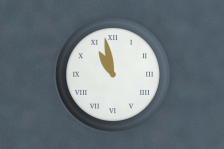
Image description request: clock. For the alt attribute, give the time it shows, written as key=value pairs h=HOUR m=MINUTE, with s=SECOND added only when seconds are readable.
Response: h=10 m=58
